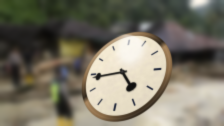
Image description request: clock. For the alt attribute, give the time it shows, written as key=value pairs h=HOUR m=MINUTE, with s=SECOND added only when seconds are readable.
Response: h=4 m=44
